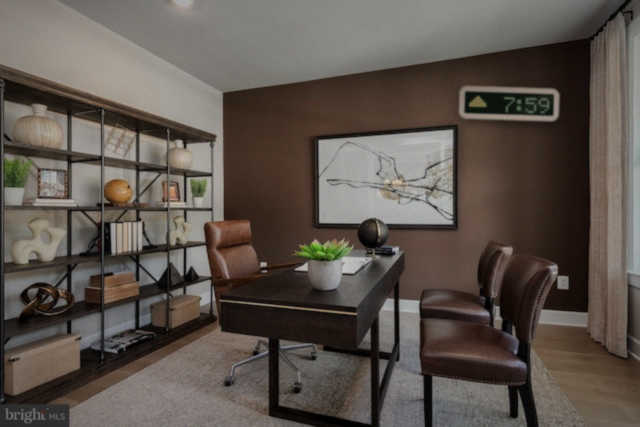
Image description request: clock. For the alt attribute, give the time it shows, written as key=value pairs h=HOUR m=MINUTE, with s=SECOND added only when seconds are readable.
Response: h=7 m=59
